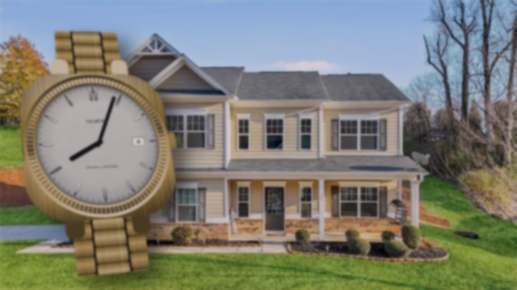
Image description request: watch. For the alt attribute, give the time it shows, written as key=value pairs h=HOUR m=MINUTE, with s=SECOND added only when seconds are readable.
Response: h=8 m=4
